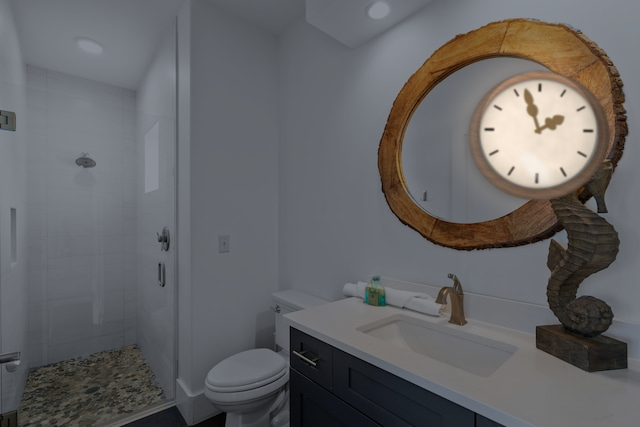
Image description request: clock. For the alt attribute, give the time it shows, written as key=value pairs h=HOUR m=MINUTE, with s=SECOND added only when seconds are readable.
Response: h=1 m=57
